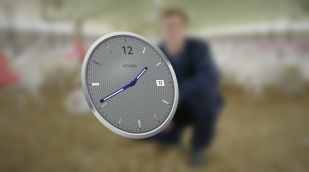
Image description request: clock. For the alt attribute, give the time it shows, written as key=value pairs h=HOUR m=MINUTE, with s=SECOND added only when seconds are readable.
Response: h=1 m=41
